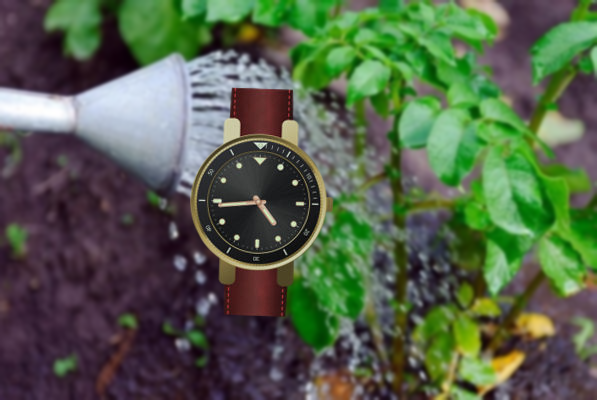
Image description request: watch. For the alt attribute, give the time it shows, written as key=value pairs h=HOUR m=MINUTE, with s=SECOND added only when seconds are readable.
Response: h=4 m=44
